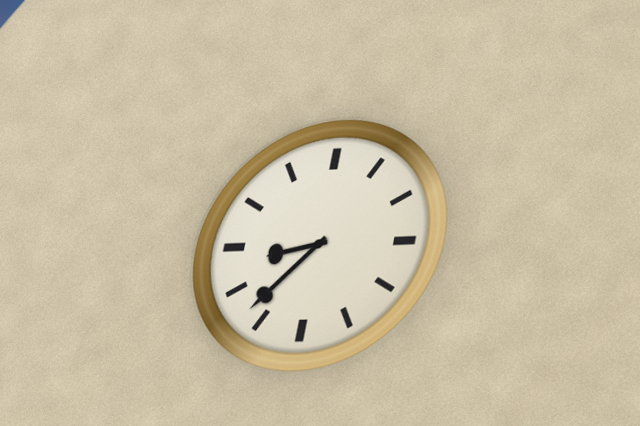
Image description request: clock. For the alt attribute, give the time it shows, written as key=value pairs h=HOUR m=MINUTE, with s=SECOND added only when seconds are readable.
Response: h=8 m=37
